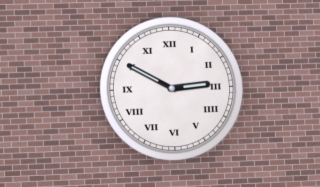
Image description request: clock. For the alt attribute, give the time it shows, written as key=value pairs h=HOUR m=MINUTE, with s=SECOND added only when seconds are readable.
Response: h=2 m=50
